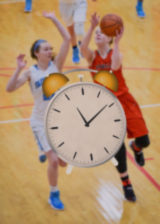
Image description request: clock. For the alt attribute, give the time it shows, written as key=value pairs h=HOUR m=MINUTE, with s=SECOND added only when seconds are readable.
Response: h=11 m=9
